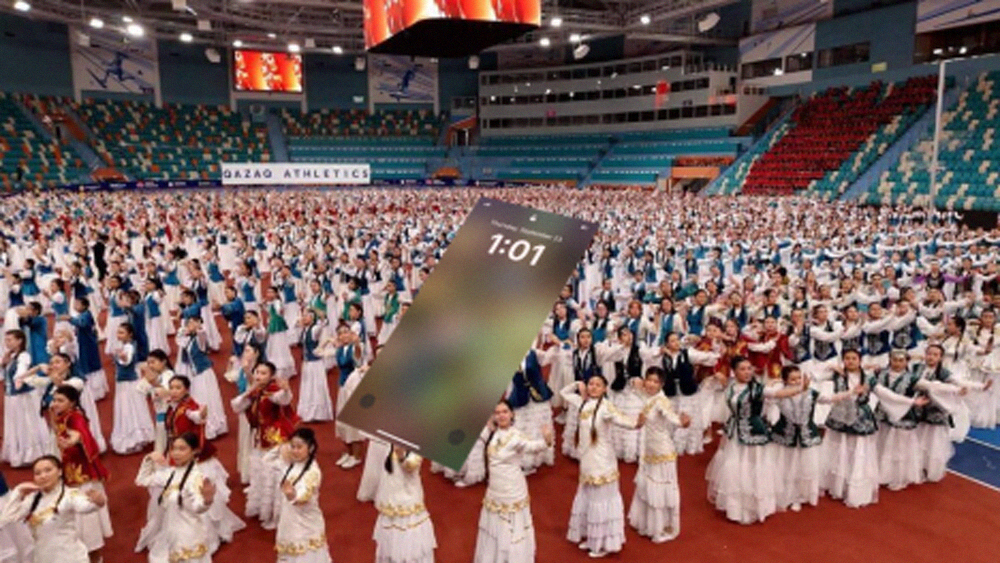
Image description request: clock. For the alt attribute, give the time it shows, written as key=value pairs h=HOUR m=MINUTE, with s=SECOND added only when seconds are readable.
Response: h=1 m=1
